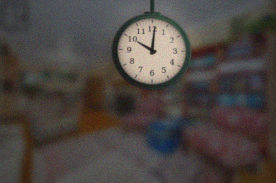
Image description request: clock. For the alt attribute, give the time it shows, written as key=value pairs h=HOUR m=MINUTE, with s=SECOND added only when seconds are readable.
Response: h=10 m=1
